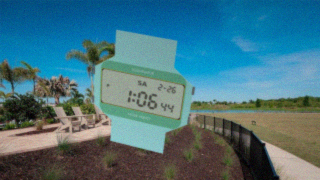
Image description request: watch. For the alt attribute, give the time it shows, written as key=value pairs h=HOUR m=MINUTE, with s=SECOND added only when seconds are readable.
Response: h=1 m=6 s=44
